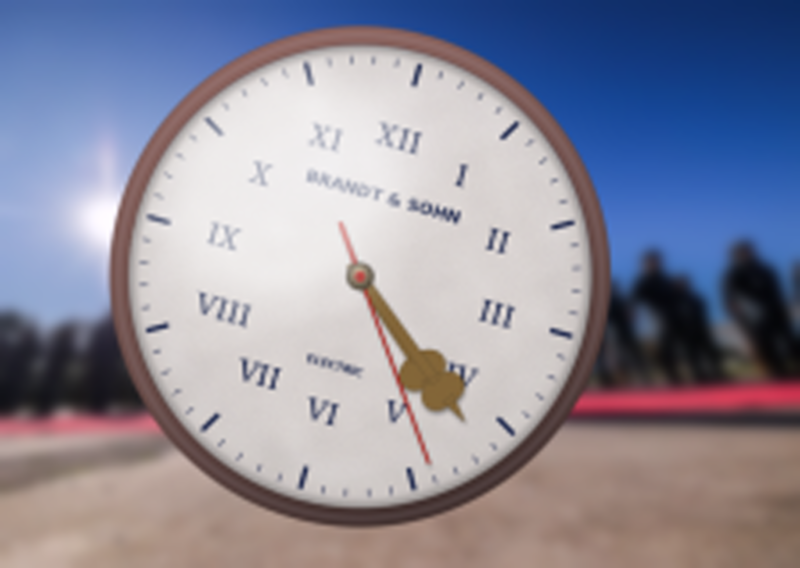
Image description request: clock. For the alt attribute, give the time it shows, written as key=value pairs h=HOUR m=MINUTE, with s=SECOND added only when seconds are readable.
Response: h=4 m=21 s=24
